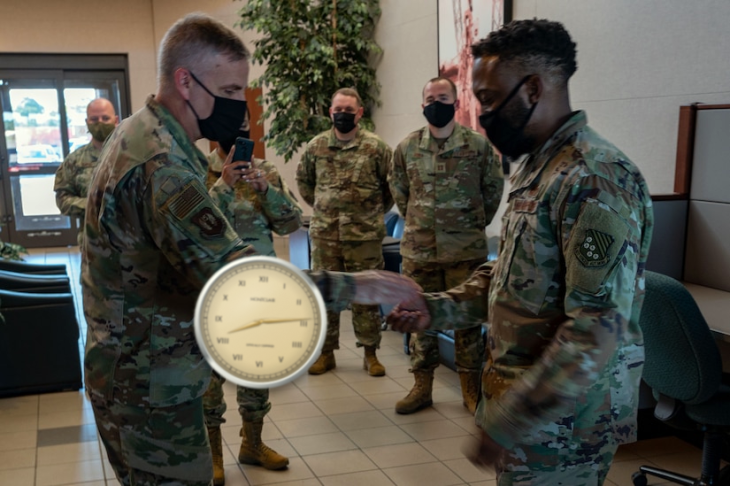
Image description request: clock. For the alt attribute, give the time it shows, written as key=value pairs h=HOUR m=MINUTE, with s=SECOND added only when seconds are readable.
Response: h=8 m=14
